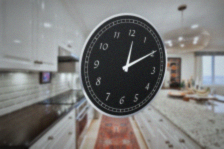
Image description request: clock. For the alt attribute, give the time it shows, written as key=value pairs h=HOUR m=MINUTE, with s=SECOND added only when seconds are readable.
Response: h=12 m=10
